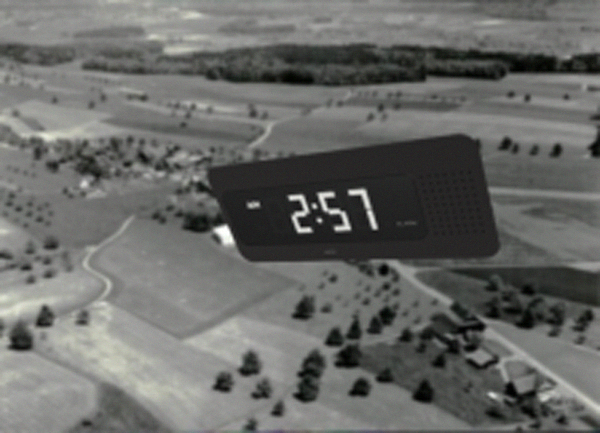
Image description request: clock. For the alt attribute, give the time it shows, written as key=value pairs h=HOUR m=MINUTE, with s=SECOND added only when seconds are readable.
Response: h=2 m=57
